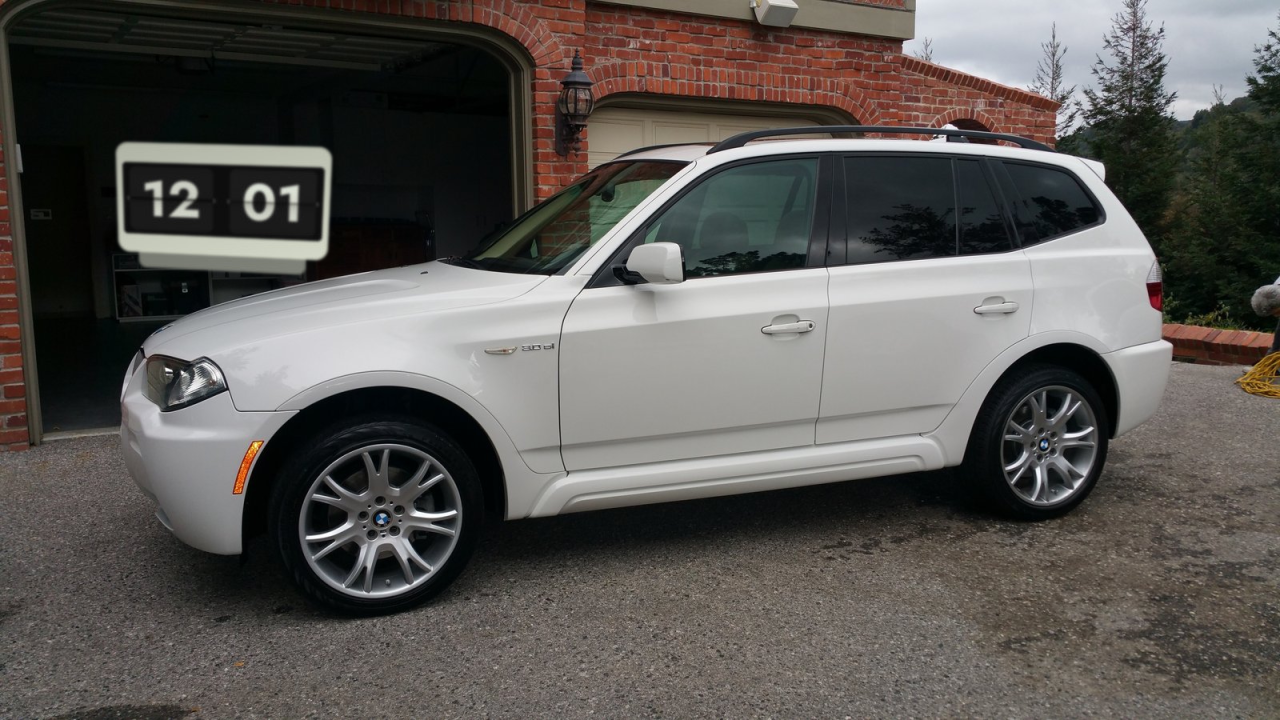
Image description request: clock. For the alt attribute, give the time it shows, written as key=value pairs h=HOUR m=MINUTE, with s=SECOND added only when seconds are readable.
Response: h=12 m=1
